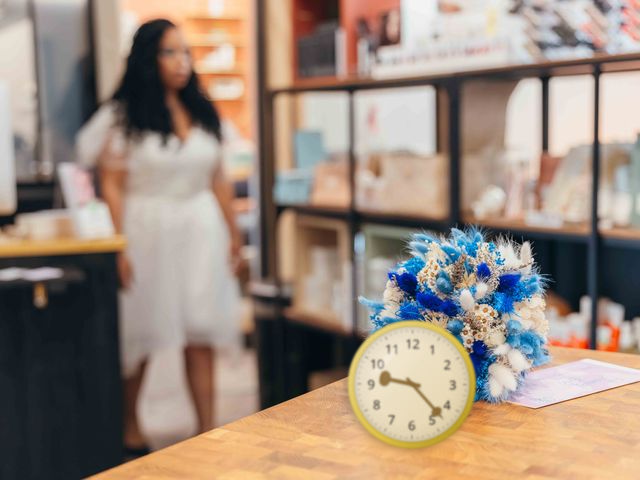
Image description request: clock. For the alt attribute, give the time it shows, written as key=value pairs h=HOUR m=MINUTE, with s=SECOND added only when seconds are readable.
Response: h=9 m=23
